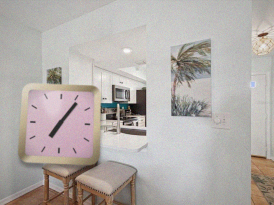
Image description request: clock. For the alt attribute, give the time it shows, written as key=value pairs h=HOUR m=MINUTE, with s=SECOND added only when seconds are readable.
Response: h=7 m=6
